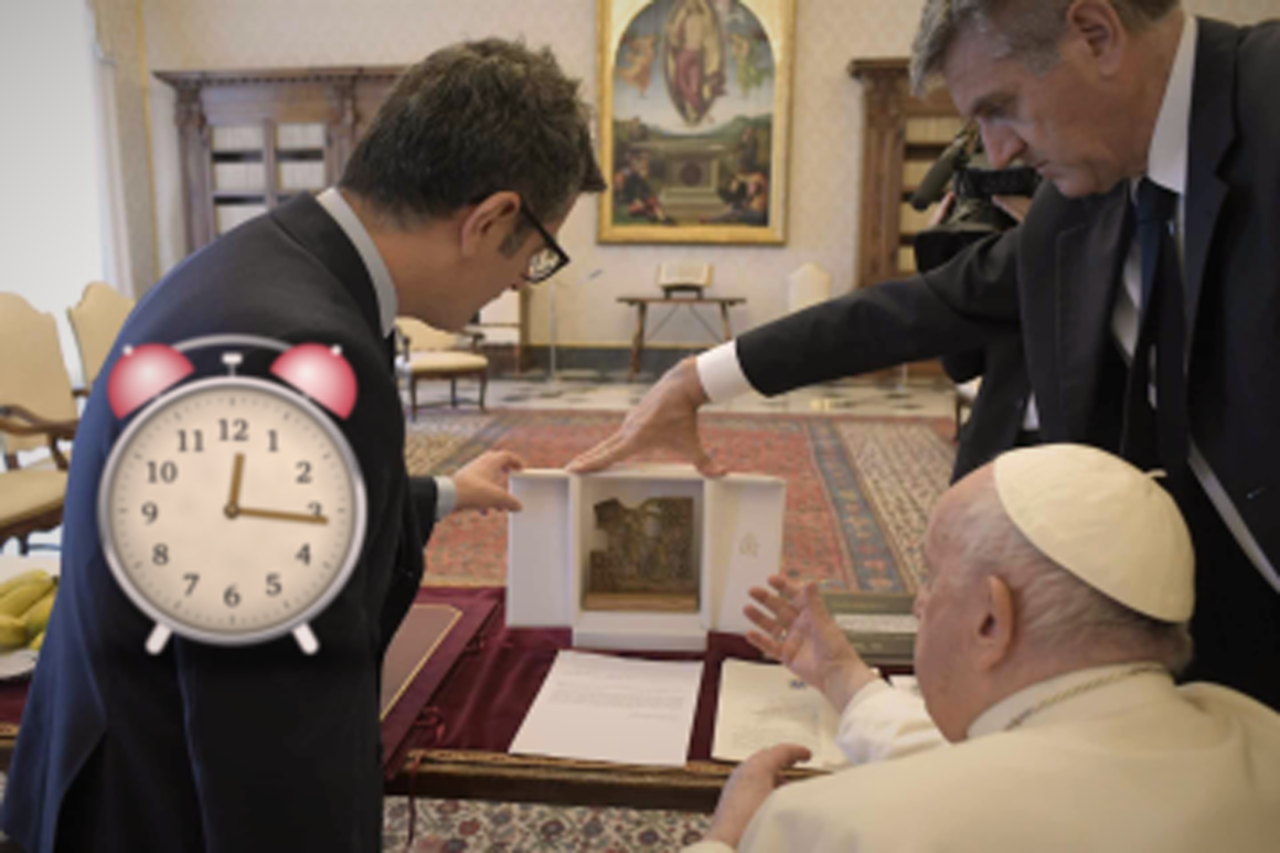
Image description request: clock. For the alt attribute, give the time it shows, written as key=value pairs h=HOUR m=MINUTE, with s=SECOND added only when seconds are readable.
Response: h=12 m=16
